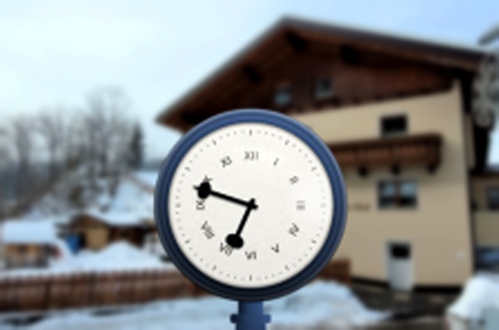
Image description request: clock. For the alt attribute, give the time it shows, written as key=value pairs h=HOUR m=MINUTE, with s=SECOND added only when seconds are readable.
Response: h=6 m=48
